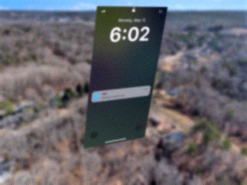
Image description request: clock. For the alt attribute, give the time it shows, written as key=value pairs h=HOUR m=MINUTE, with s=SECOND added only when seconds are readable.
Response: h=6 m=2
